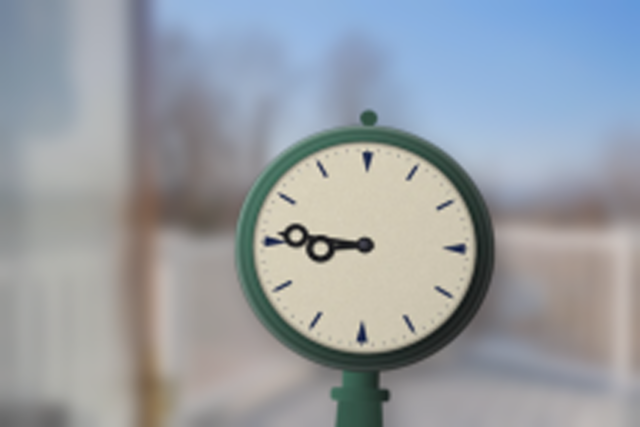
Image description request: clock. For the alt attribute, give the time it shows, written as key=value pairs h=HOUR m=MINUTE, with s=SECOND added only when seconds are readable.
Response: h=8 m=46
